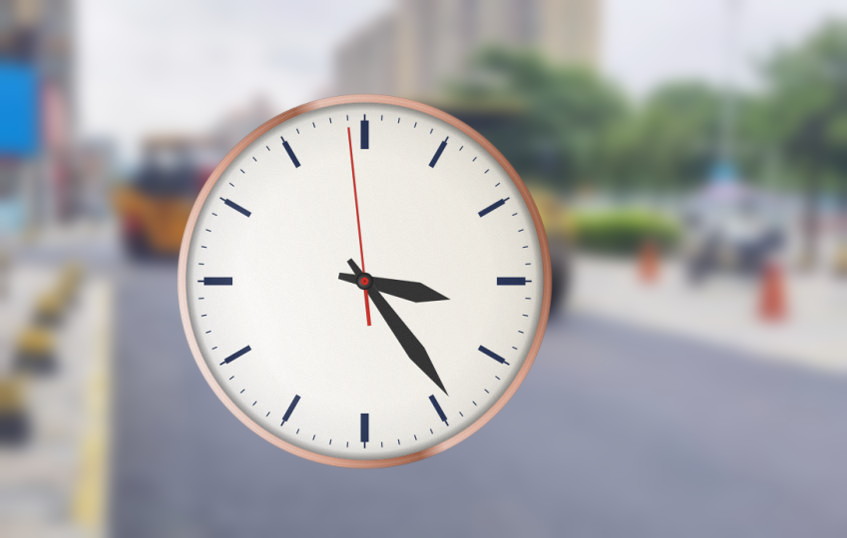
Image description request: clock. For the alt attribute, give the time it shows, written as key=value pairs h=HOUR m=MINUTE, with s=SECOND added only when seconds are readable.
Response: h=3 m=23 s=59
